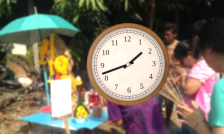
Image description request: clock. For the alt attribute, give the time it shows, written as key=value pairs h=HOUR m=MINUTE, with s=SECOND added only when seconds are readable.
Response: h=1 m=42
